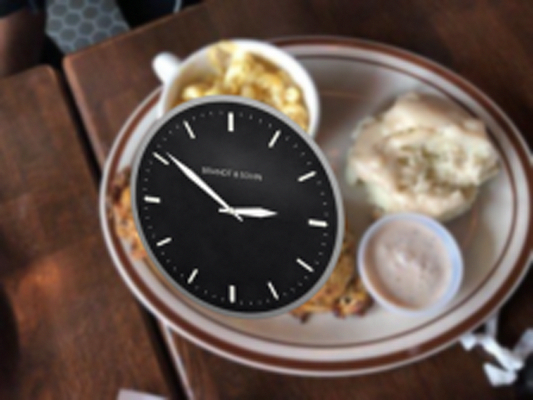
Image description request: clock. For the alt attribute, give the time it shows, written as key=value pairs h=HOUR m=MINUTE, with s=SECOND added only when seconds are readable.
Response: h=2 m=51
